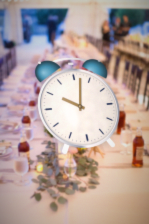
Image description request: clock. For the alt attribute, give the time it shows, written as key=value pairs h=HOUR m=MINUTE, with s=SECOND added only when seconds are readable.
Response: h=10 m=2
